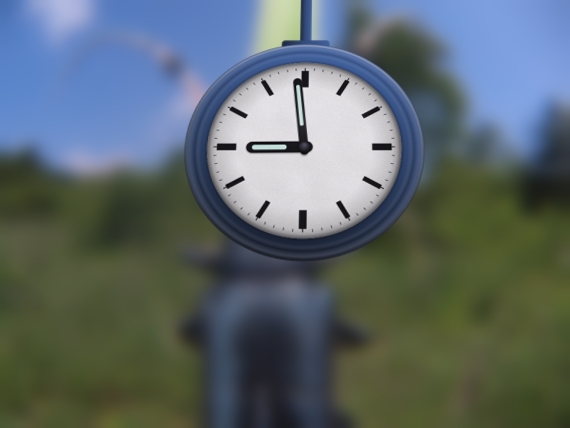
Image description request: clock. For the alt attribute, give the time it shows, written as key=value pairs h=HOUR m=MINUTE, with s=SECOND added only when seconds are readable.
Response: h=8 m=59
